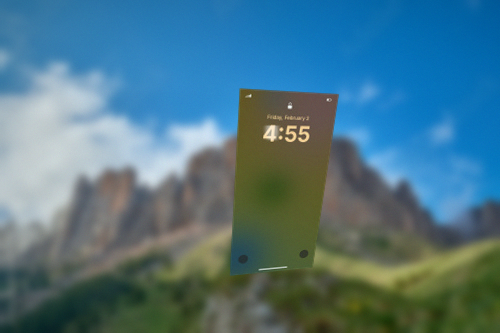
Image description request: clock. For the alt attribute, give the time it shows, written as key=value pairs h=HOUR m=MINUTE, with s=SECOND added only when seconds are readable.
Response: h=4 m=55
